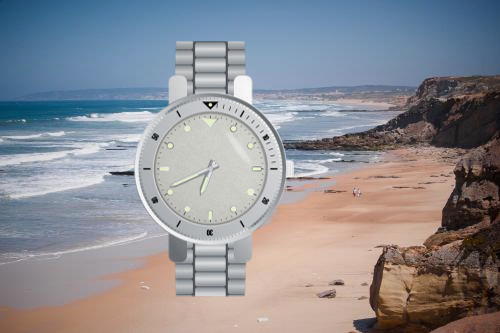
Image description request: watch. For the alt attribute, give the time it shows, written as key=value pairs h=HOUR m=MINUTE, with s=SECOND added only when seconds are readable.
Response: h=6 m=41
